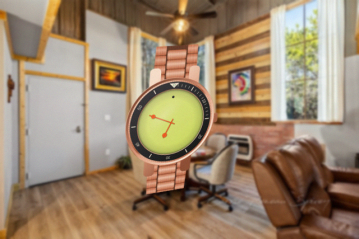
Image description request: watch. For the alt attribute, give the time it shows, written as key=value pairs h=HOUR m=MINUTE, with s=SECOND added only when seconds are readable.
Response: h=6 m=49
